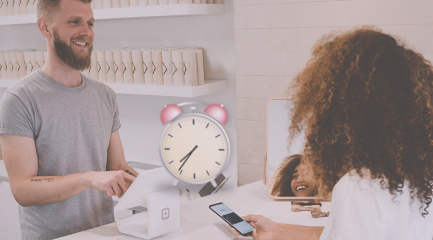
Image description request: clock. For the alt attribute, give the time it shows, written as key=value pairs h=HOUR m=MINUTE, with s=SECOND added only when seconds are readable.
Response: h=7 m=36
